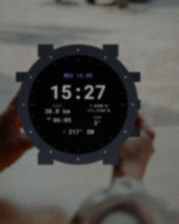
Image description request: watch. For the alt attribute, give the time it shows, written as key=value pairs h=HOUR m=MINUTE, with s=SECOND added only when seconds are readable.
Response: h=15 m=27
